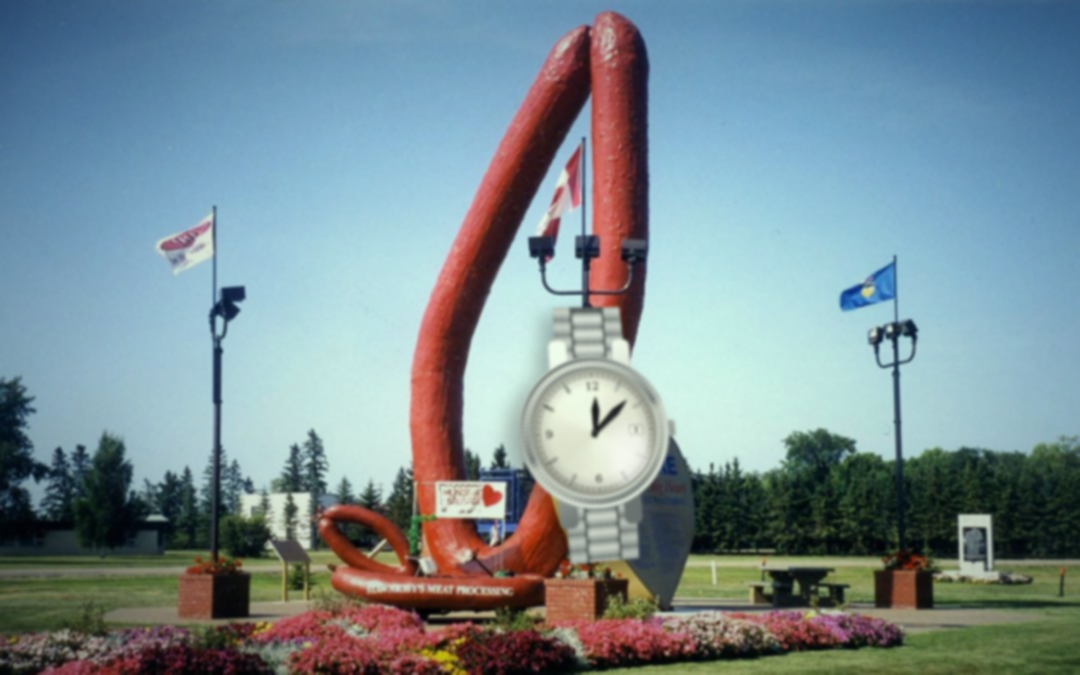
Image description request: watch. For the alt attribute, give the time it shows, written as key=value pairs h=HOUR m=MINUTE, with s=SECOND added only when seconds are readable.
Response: h=12 m=8
